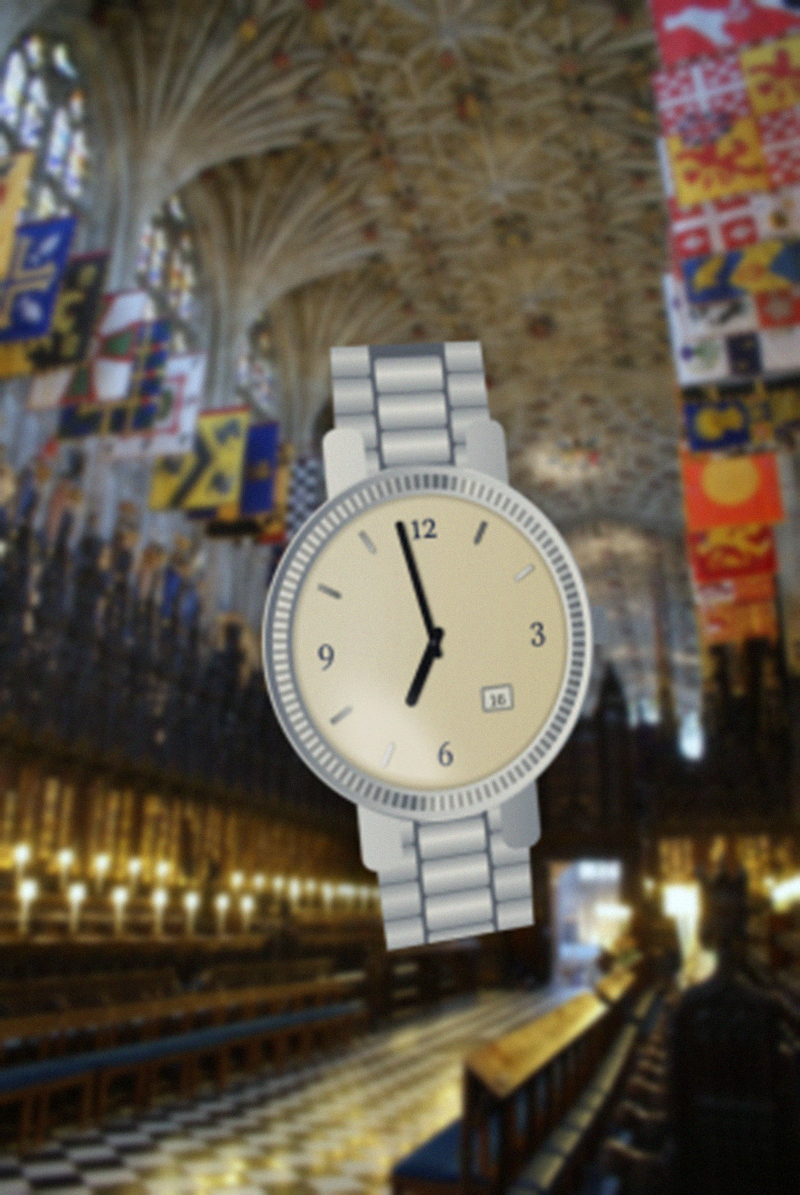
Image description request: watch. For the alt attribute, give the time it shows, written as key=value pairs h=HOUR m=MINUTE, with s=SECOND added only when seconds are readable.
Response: h=6 m=58
